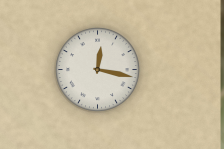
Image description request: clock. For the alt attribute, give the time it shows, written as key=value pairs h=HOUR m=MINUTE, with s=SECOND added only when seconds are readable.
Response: h=12 m=17
